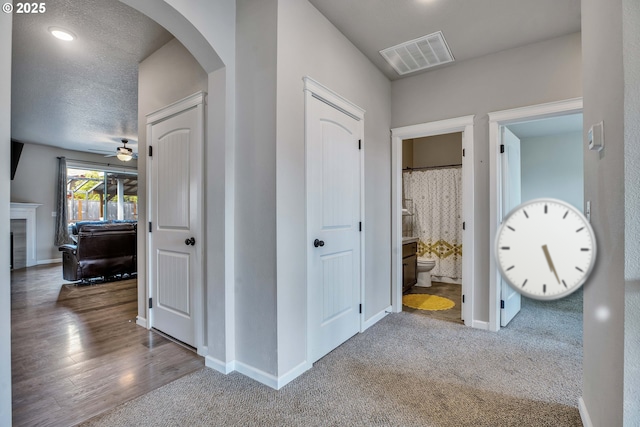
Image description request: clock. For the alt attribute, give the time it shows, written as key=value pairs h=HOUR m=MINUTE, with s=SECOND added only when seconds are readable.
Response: h=5 m=26
